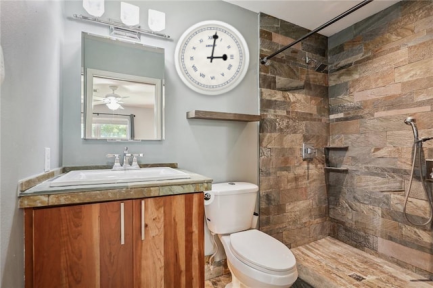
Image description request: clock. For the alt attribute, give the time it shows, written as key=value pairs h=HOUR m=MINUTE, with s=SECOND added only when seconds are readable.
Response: h=3 m=2
